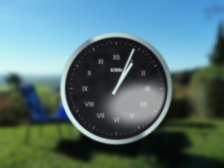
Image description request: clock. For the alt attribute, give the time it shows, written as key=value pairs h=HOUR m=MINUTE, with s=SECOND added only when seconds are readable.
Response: h=1 m=4
